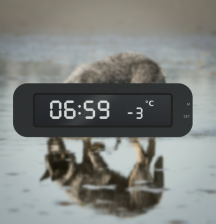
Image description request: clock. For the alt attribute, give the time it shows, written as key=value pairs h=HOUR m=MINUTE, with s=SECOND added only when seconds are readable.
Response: h=6 m=59
